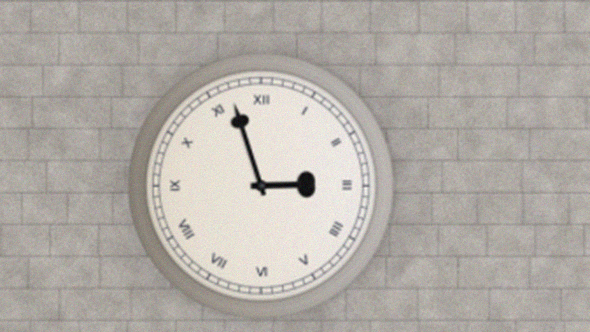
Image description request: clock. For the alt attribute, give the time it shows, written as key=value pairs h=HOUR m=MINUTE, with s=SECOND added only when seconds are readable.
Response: h=2 m=57
